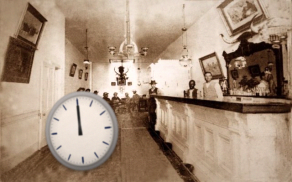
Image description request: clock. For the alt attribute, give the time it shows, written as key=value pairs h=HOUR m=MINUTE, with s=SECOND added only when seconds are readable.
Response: h=12 m=0
